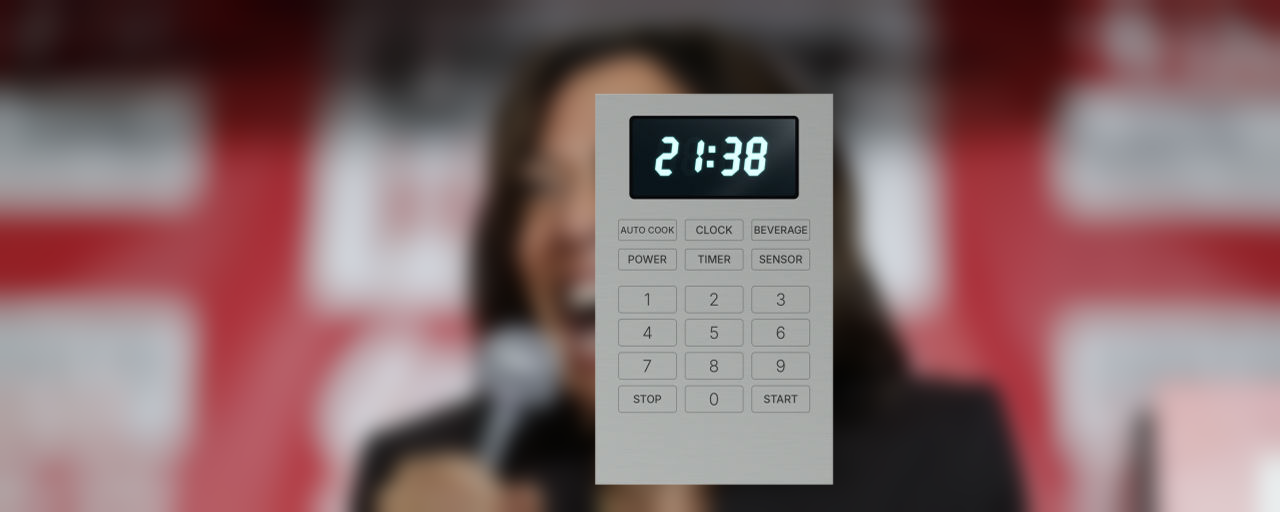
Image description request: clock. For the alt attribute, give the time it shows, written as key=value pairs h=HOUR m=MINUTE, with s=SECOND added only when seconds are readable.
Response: h=21 m=38
